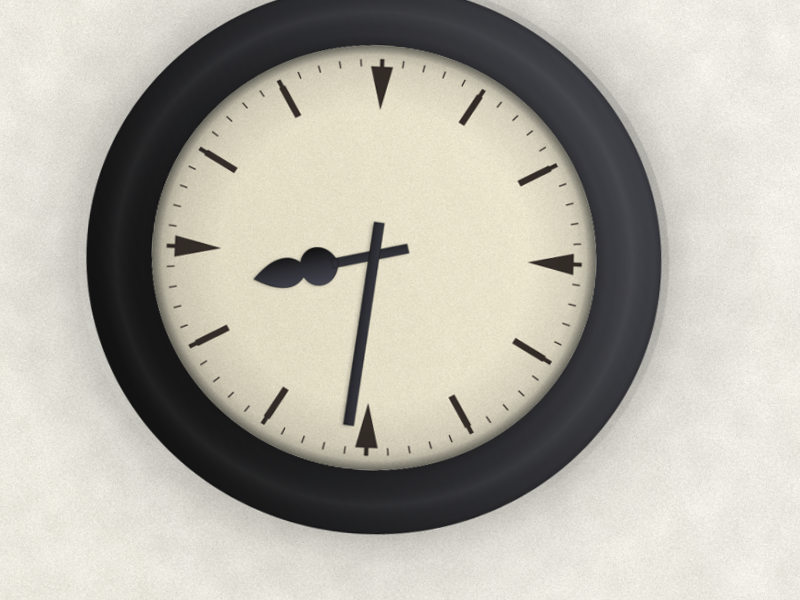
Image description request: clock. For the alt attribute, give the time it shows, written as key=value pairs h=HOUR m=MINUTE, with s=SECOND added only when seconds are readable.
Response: h=8 m=31
